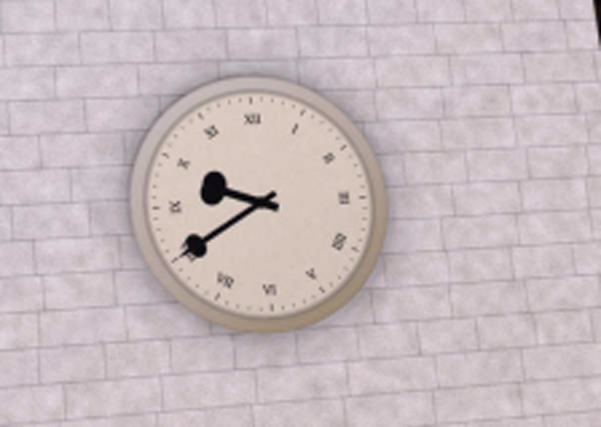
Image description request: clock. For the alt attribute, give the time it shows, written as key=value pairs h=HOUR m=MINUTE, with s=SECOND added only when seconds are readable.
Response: h=9 m=40
